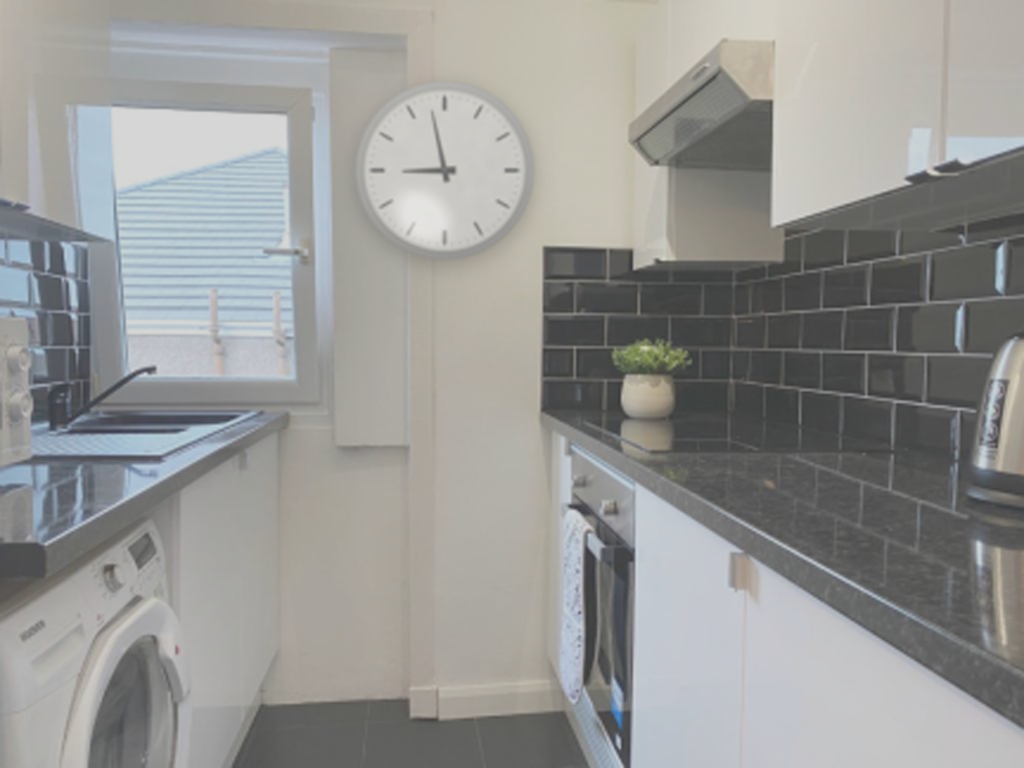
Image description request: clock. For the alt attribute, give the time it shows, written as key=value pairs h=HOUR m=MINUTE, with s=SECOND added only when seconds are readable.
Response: h=8 m=58
